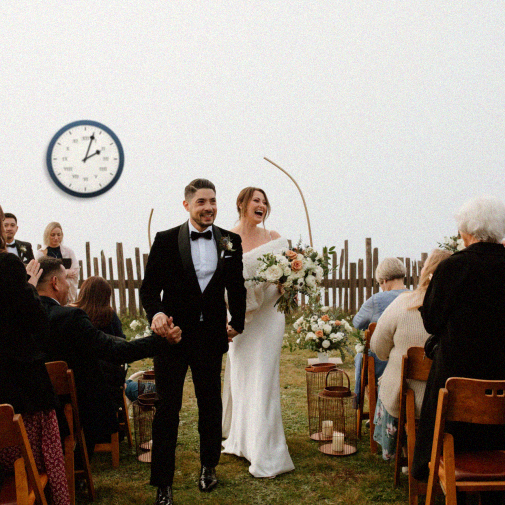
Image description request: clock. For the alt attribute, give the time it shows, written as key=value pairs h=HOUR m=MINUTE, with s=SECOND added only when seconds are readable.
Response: h=2 m=3
